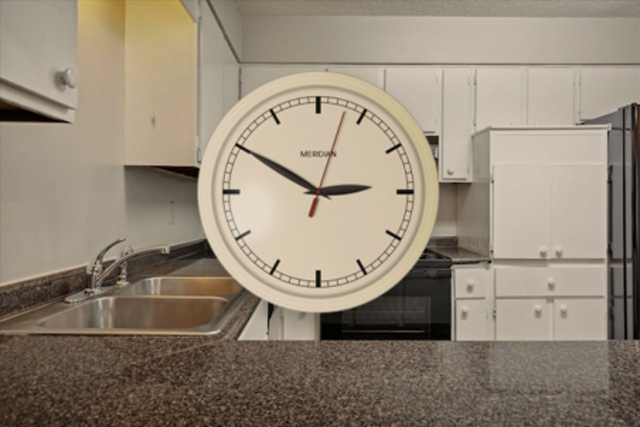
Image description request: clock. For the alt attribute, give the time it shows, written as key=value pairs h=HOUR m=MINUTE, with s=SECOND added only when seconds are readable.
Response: h=2 m=50 s=3
